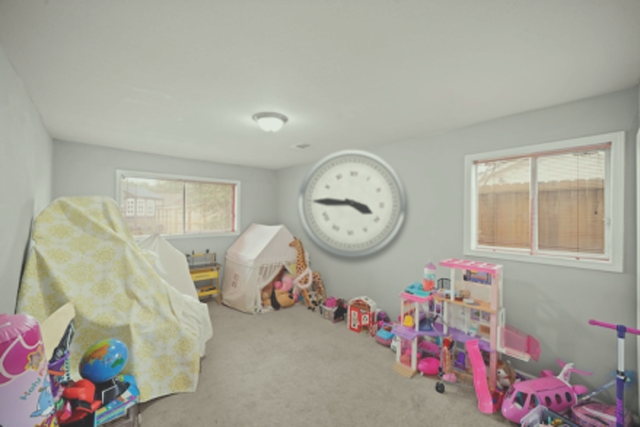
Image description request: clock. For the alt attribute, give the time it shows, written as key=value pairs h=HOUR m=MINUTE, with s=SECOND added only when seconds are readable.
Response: h=3 m=45
